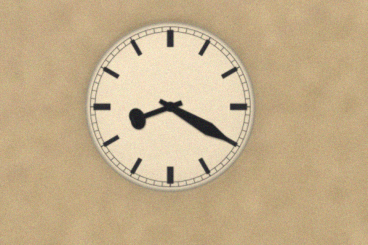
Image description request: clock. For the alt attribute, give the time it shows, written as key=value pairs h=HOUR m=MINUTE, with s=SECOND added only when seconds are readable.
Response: h=8 m=20
